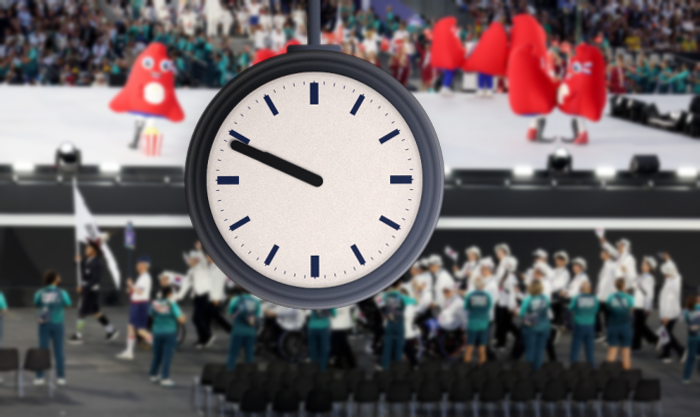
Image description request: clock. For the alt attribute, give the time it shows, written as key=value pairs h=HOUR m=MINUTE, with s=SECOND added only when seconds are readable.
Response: h=9 m=49
